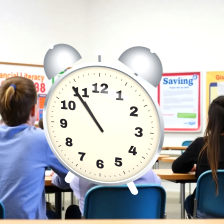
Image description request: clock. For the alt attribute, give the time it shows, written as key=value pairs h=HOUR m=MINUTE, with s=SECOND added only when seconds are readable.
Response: h=10 m=54
